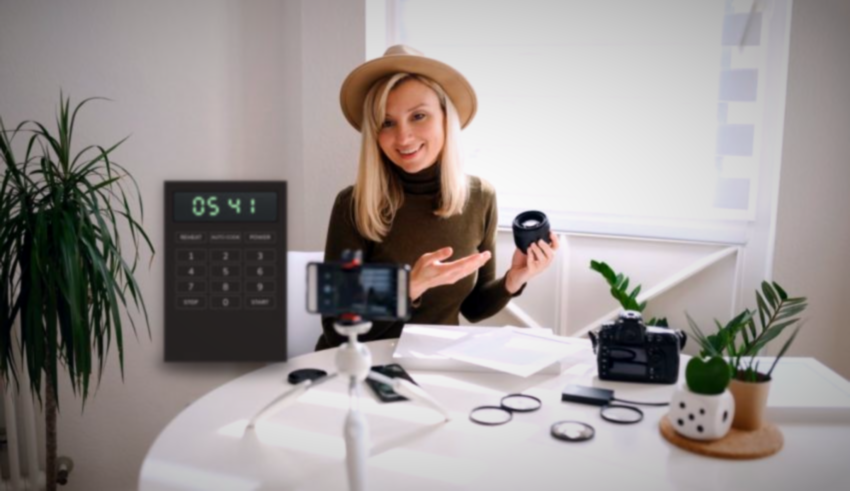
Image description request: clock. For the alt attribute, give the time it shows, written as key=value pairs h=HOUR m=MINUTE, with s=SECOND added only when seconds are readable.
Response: h=5 m=41
